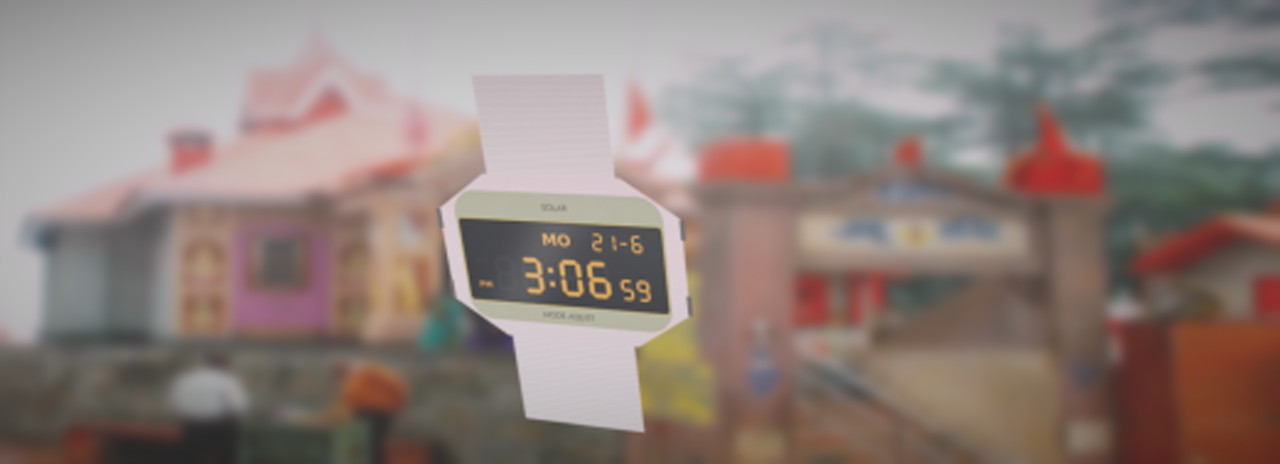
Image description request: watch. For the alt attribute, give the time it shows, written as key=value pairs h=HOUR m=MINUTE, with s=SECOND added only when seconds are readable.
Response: h=3 m=6 s=59
